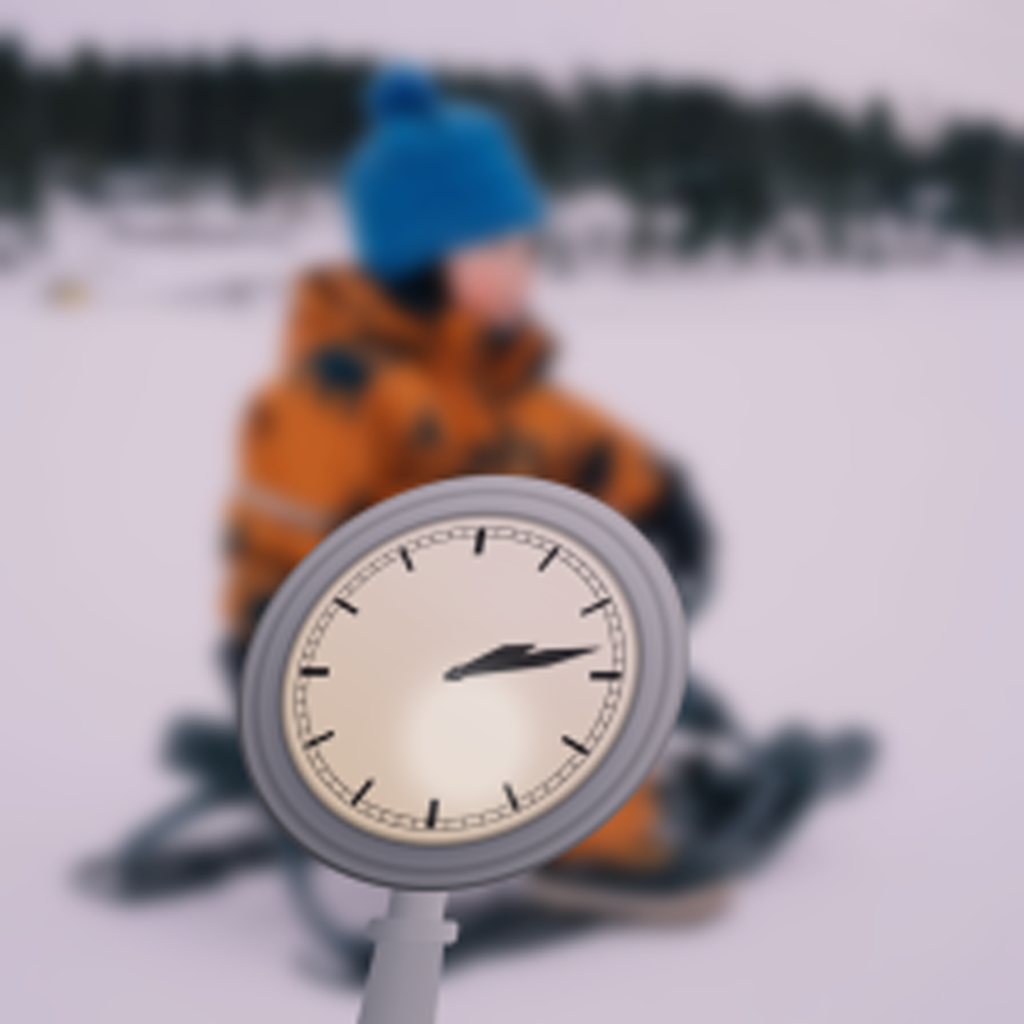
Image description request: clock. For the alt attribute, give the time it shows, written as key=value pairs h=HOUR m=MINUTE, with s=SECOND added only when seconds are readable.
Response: h=2 m=13
